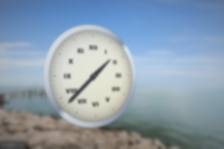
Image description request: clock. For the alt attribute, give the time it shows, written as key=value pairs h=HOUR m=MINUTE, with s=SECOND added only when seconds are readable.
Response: h=1 m=38
